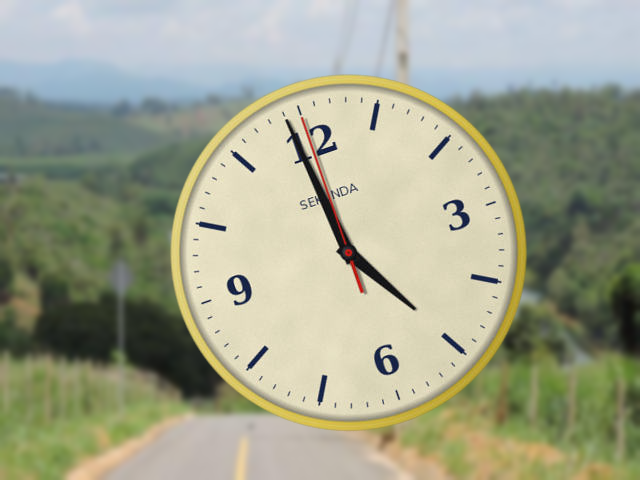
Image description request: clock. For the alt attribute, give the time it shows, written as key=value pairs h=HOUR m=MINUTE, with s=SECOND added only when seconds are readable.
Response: h=4 m=59 s=0
